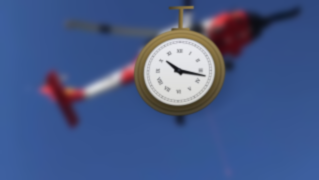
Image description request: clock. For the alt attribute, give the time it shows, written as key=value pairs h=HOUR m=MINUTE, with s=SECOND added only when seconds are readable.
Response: h=10 m=17
